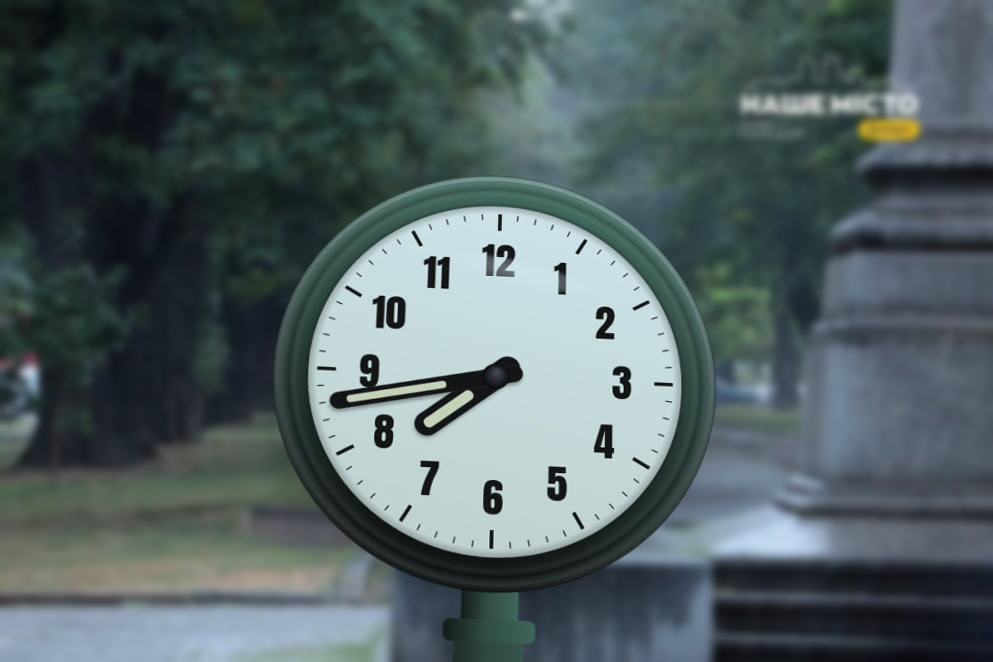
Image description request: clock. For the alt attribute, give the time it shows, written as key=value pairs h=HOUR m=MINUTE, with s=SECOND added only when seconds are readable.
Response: h=7 m=43
